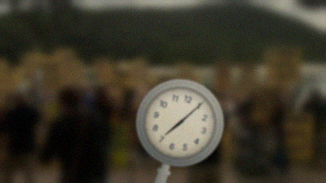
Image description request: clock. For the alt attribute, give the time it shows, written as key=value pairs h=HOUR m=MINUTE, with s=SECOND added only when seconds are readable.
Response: h=7 m=5
